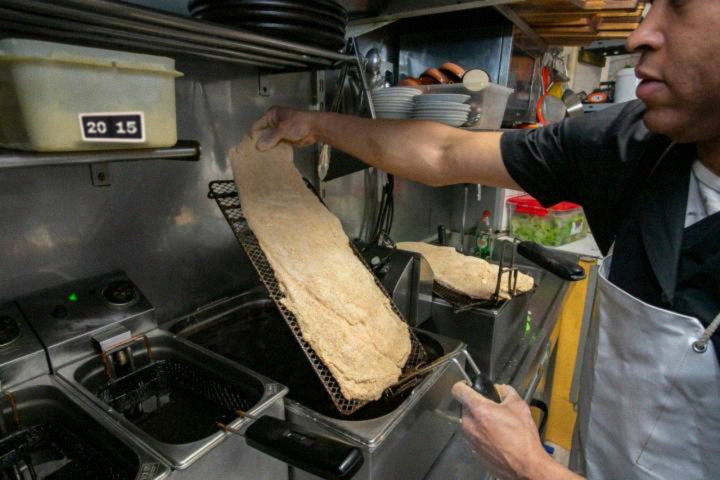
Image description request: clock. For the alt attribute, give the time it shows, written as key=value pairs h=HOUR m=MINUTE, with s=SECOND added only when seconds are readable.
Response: h=20 m=15
